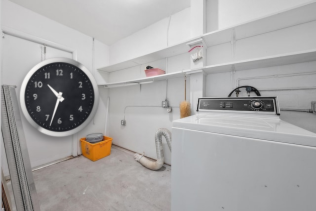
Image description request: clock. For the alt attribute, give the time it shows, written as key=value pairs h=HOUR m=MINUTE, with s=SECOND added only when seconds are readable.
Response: h=10 m=33
